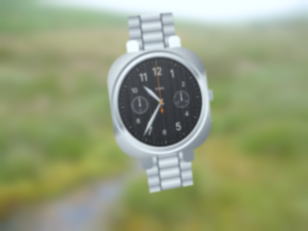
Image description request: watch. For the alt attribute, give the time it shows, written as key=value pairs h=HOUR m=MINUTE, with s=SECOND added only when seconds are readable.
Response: h=10 m=36
